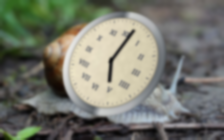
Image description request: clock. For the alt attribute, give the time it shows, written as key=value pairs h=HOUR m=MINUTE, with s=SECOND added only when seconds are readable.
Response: h=5 m=1
